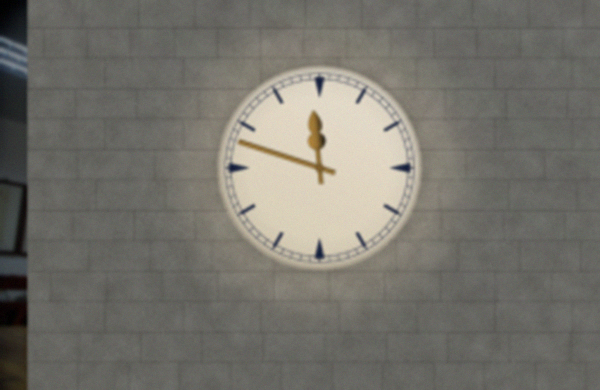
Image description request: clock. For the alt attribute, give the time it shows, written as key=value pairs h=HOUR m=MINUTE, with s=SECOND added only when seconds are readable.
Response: h=11 m=48
